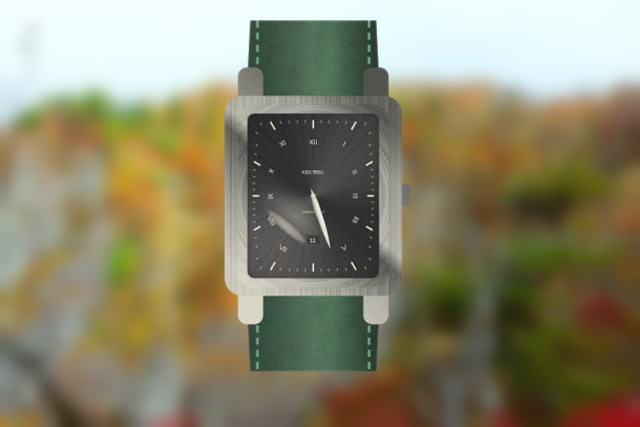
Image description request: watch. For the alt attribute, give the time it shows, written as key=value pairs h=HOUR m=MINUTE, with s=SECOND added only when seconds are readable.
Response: h=5 m=27
